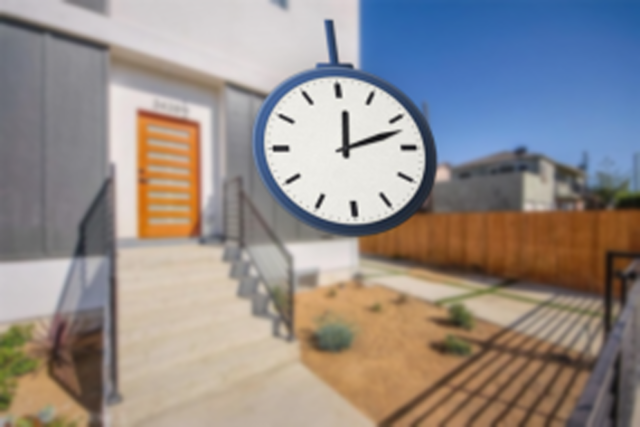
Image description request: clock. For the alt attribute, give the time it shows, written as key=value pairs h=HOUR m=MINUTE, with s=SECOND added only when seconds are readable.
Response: h=12 m=12
